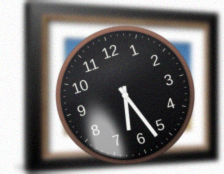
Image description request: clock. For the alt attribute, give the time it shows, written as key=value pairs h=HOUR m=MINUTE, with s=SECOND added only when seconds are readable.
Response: h=6 m=27
